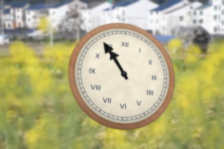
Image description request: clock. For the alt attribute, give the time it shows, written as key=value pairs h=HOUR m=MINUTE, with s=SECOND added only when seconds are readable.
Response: h=10 m=54
